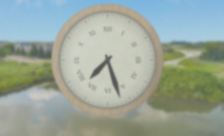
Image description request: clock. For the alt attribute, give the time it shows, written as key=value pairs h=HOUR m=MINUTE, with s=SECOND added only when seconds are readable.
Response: h=7 m=27
